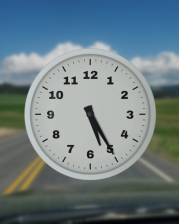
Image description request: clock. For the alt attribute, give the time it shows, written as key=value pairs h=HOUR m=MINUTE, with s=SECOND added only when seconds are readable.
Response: h=5 m=25
